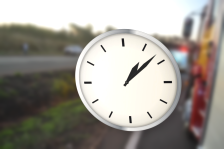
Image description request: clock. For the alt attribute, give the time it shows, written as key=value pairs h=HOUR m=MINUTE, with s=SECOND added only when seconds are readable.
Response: h=1 m=8
